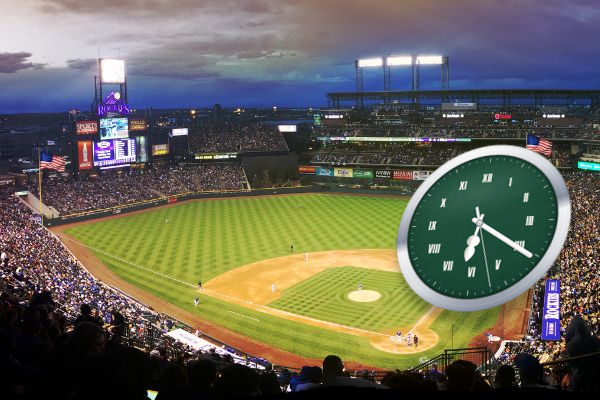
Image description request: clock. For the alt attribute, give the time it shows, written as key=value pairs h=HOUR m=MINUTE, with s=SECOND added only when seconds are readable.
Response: h=6 m=20 s=27
